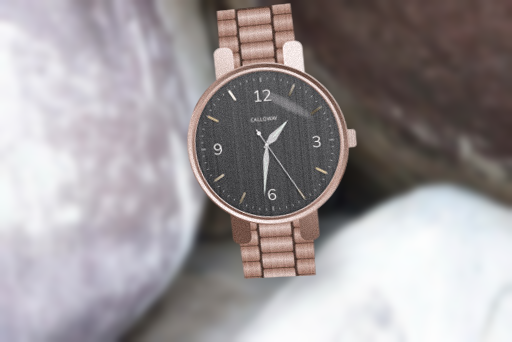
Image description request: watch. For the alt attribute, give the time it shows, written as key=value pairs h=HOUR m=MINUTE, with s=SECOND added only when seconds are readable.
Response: h=1 m=31 s=25
